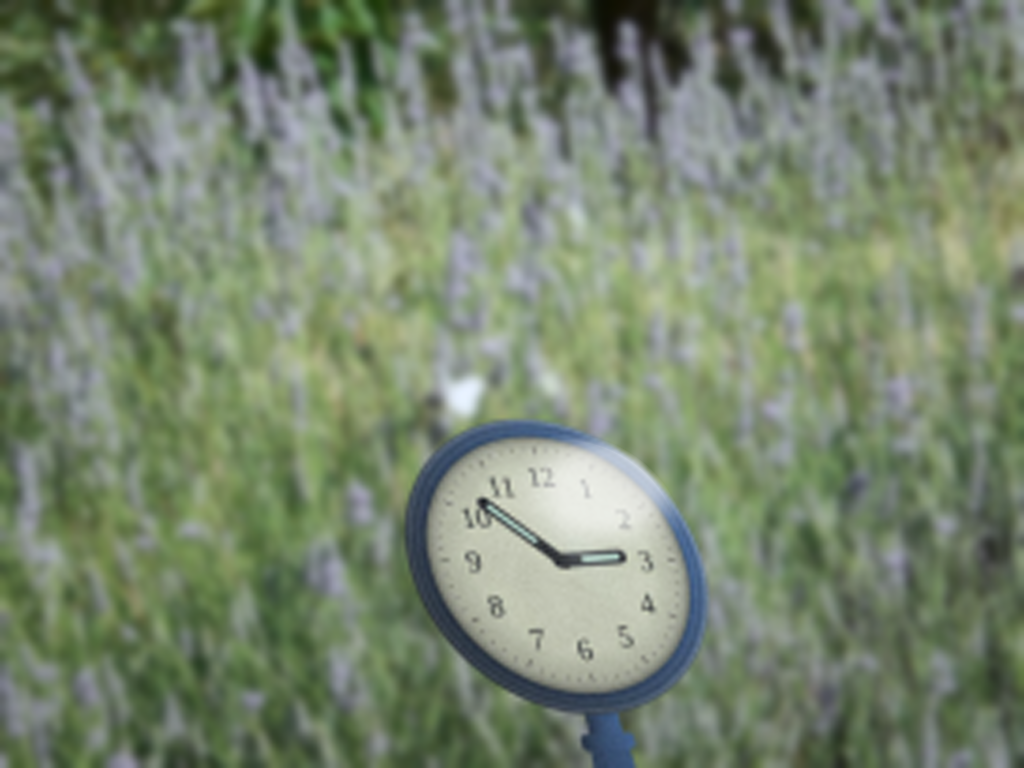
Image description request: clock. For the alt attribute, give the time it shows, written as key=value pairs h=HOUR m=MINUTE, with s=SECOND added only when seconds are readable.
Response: h=2 m=52
